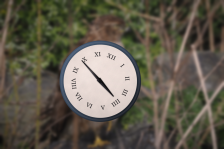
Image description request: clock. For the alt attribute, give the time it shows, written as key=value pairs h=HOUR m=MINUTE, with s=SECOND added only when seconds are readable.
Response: h=3 m=49
